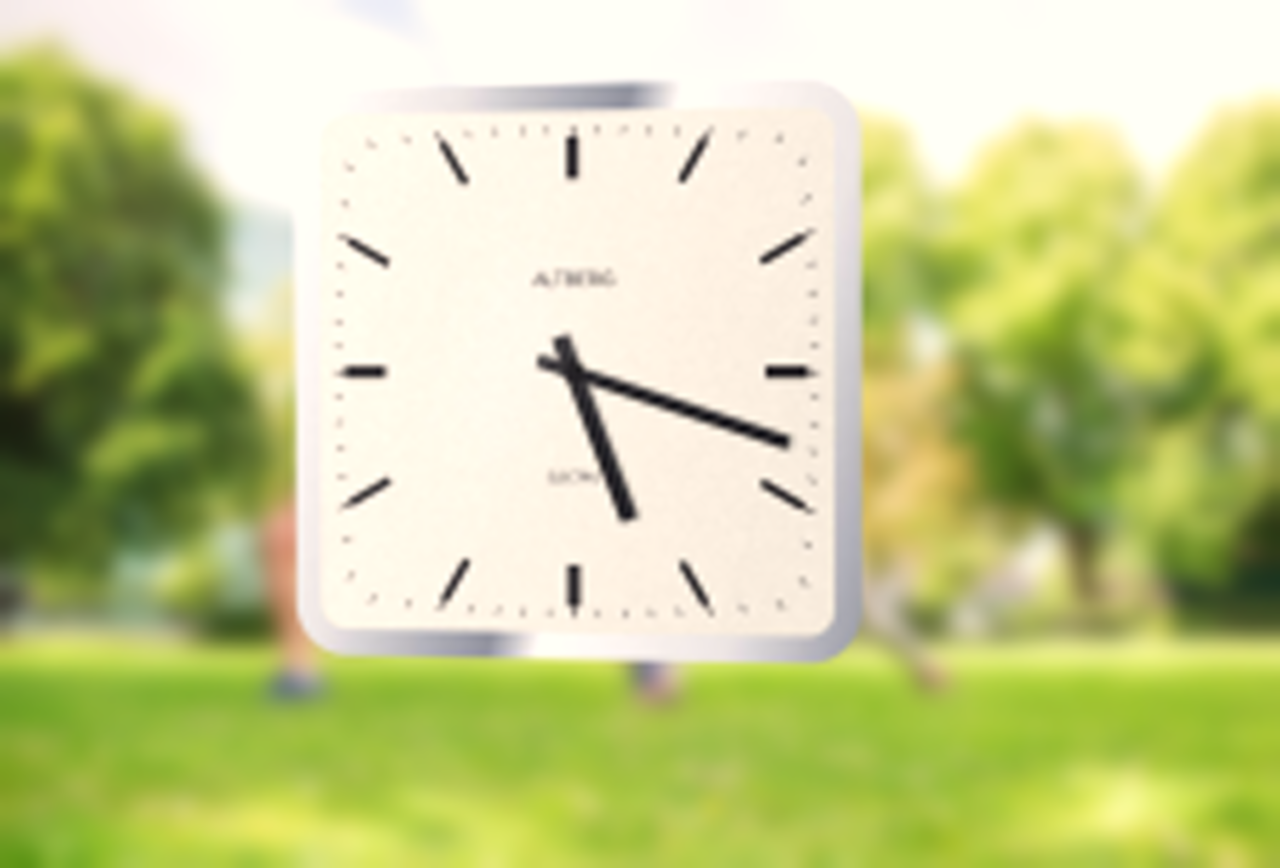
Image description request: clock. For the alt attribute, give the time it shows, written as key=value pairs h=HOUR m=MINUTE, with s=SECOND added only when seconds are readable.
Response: h=5 m=18
